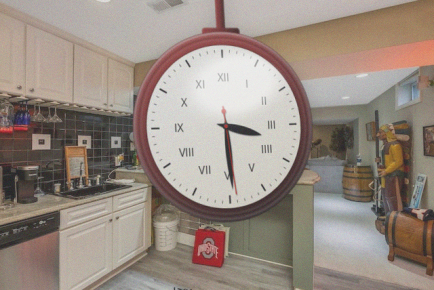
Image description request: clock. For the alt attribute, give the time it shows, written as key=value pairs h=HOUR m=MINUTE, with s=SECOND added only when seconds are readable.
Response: h=3 m=29 s=29
